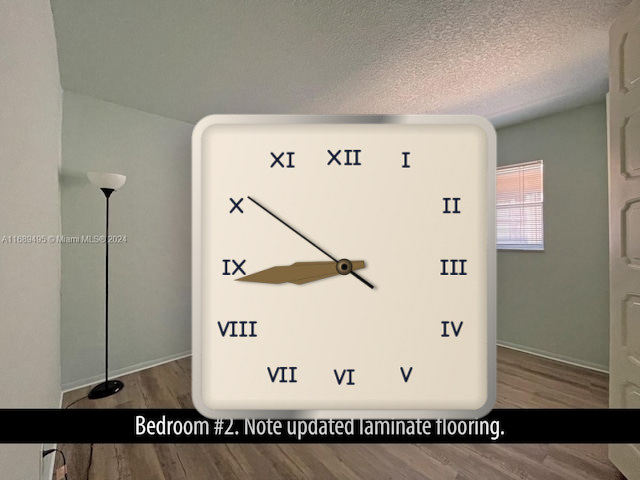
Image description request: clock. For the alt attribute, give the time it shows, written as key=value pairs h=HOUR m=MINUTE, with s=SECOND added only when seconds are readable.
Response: h=8 m=43 s=51
